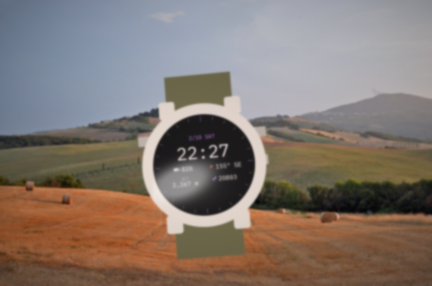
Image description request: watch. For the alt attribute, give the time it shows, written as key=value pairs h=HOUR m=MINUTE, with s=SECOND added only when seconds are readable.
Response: h=22 m=27
